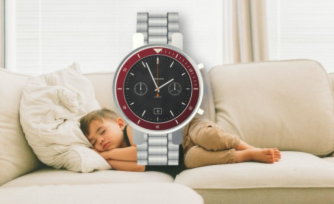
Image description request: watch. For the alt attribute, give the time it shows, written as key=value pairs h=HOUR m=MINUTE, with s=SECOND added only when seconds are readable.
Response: h=1 m=56
